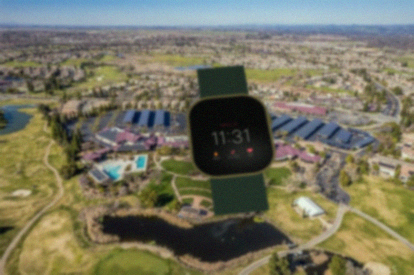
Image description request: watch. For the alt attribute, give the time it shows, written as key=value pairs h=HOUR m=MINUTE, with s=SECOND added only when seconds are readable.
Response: h=11 m=31
